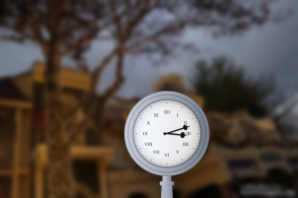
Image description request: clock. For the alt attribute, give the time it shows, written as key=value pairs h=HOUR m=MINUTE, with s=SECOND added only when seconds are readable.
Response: h=3 m=12
